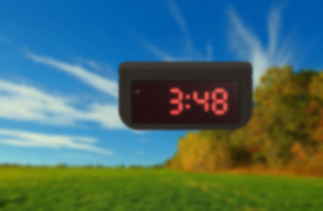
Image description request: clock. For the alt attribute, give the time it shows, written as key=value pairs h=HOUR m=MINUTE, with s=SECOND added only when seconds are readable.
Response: h=3 m=48
